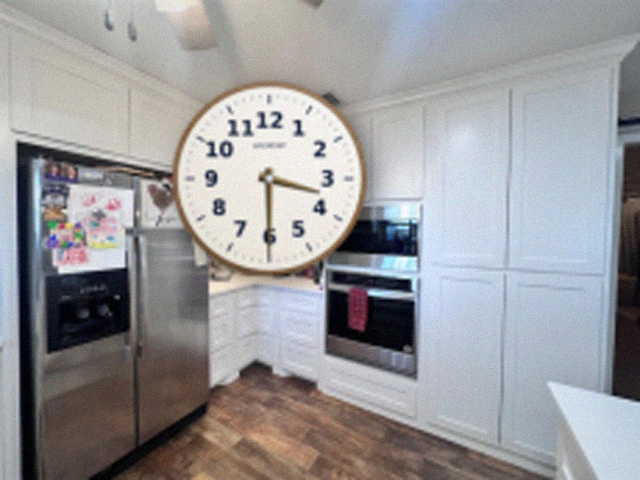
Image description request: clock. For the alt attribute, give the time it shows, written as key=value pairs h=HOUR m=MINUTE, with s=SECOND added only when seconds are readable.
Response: h=3 m=30
